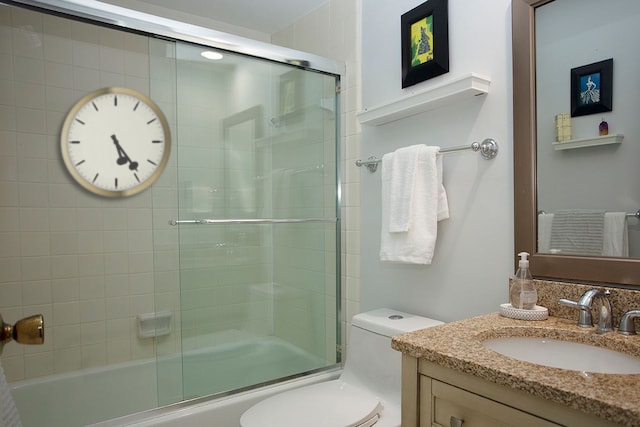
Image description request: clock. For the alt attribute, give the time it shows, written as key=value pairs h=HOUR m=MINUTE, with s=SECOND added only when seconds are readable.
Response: h=5 m=24
